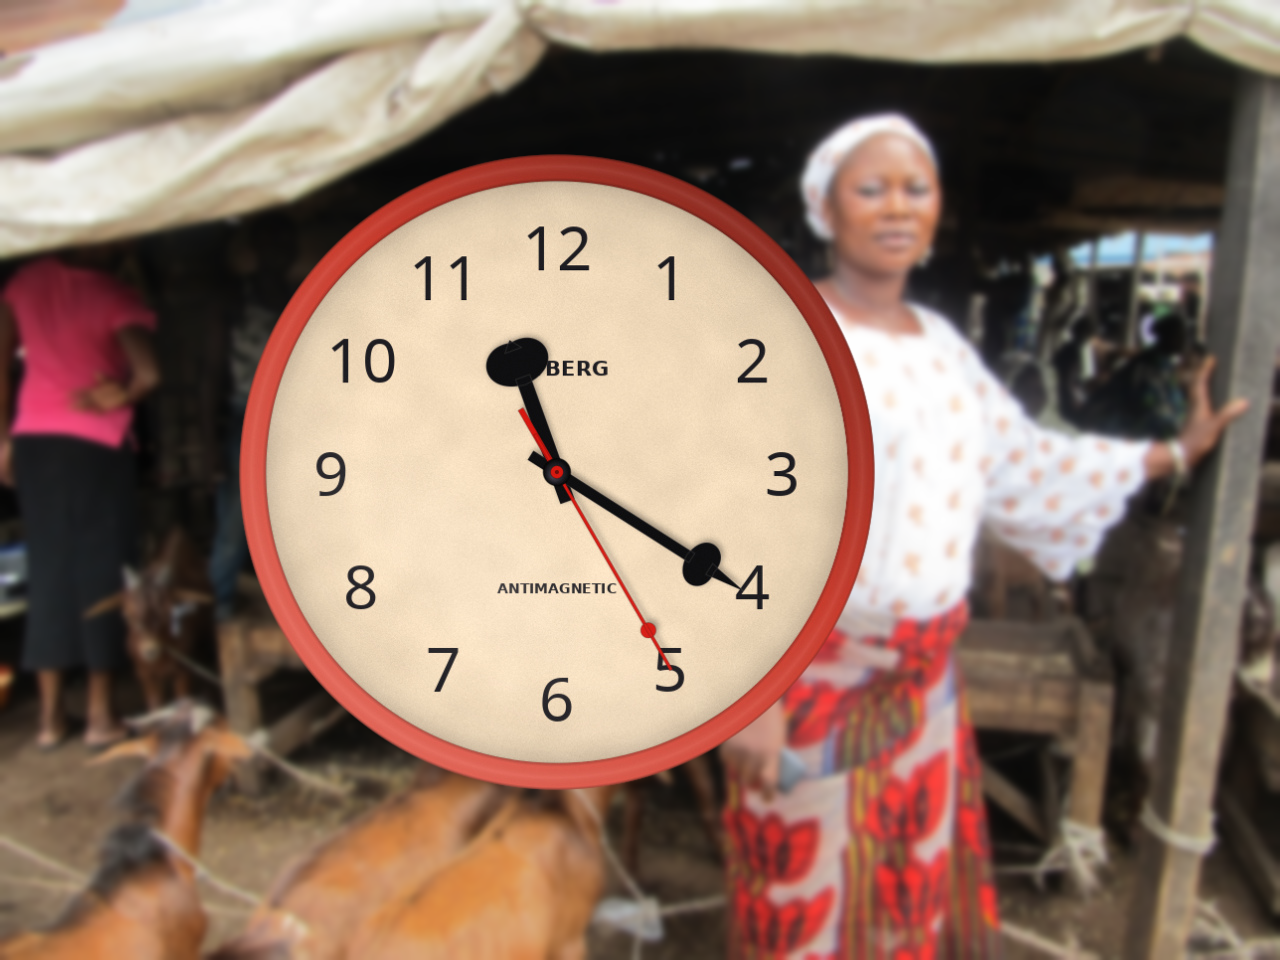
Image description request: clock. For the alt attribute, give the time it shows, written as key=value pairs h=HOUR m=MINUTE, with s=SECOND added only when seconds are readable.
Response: h=11 m=20 s=25
